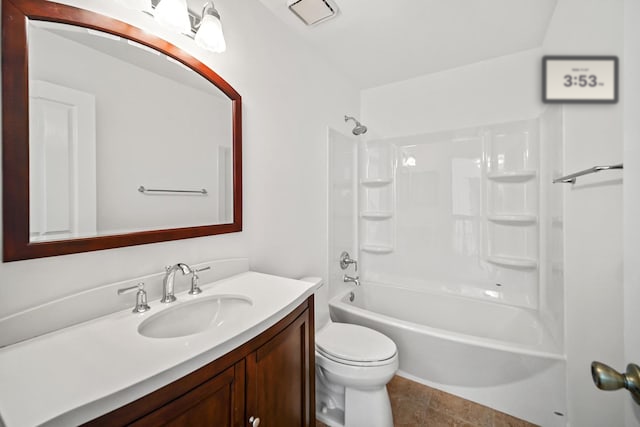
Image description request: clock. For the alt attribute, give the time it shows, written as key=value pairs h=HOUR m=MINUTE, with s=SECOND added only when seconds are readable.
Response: h=3 m=53
